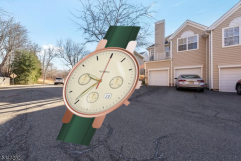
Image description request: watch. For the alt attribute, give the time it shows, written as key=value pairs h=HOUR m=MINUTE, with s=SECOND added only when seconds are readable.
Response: h=9 m=36
